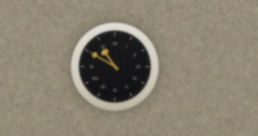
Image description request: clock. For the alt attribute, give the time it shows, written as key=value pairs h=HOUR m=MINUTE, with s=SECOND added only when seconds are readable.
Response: h=10 m=50
